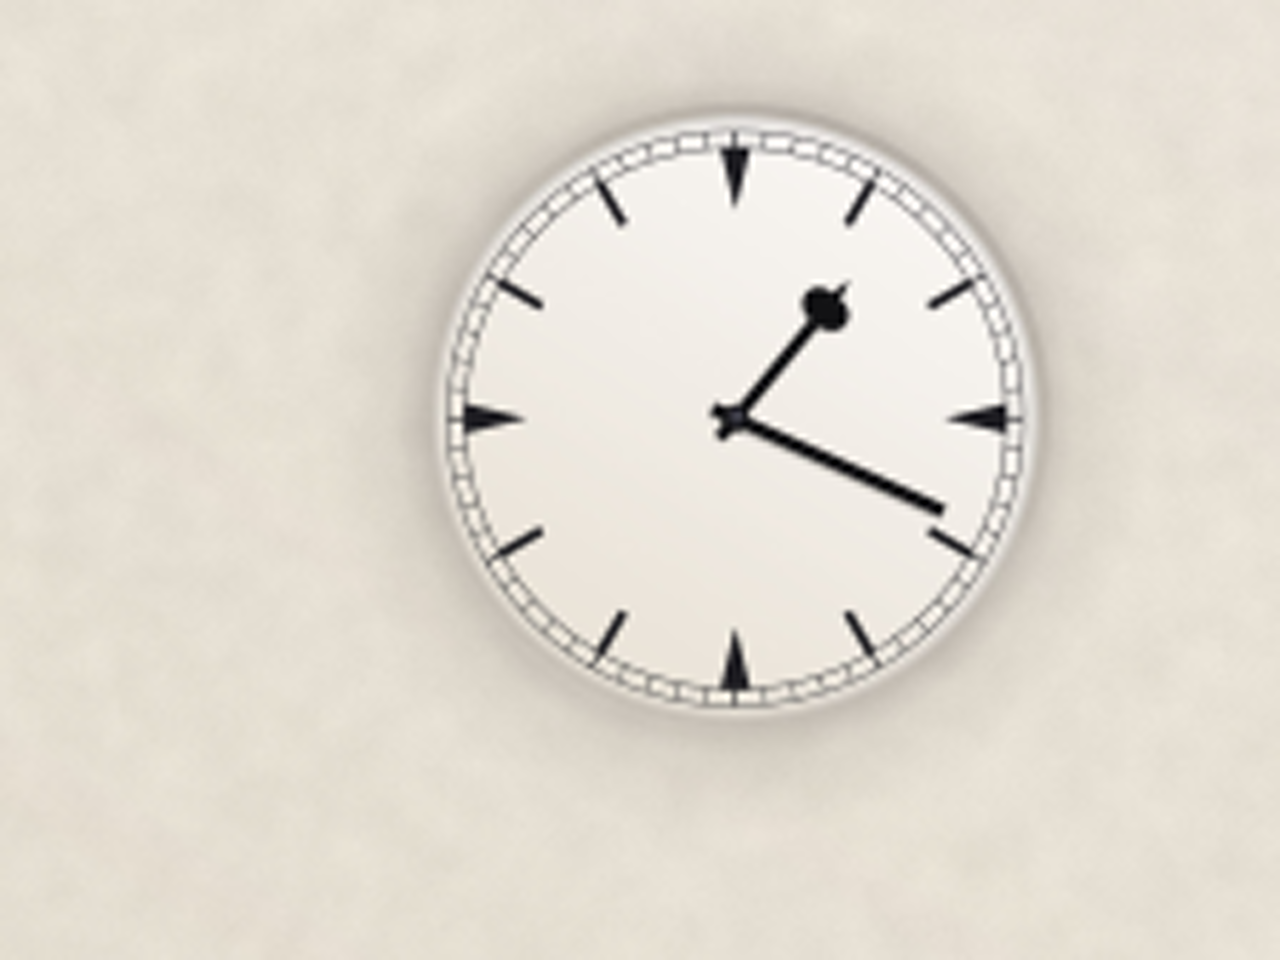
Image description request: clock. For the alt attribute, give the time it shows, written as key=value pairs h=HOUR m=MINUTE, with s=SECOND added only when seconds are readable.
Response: h=1 m=19
